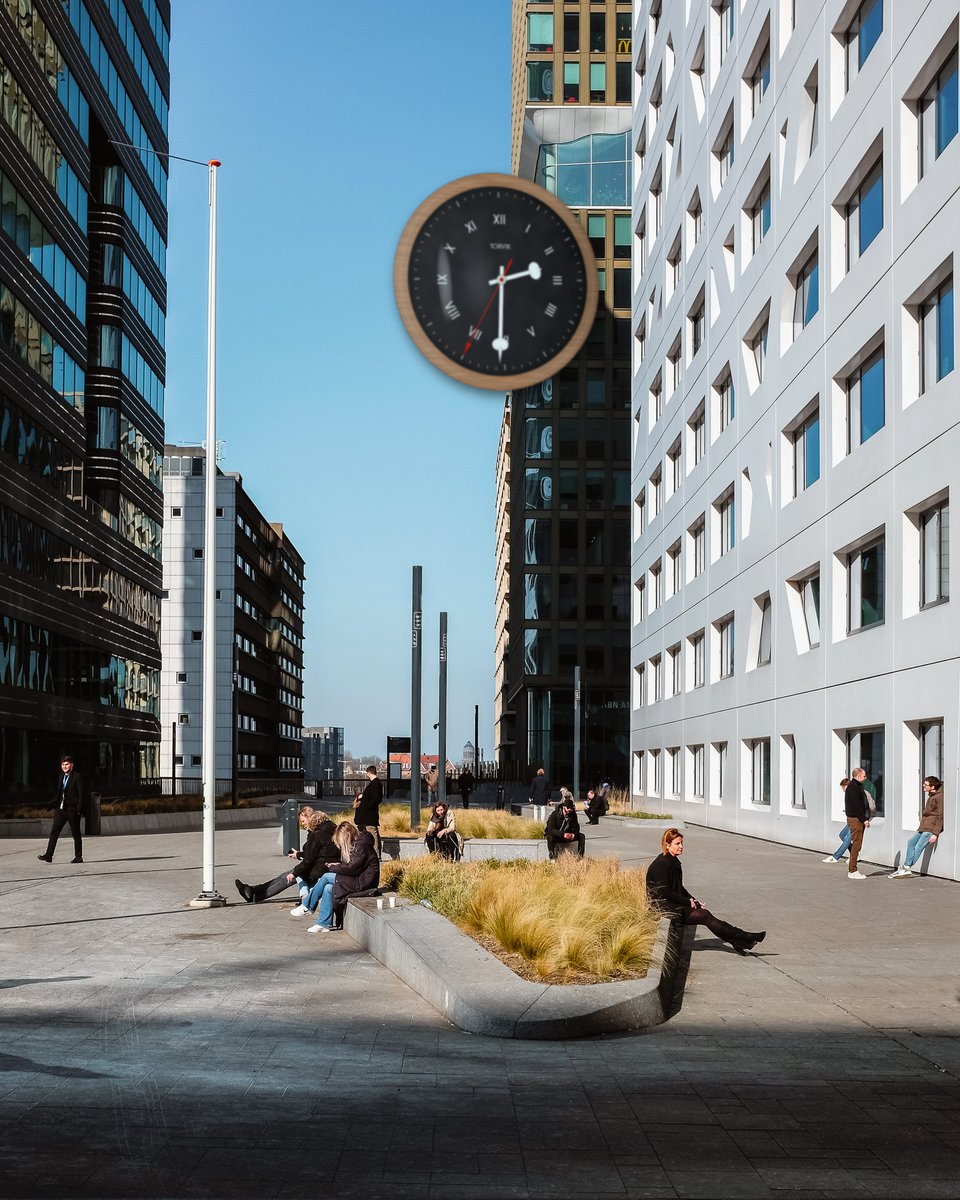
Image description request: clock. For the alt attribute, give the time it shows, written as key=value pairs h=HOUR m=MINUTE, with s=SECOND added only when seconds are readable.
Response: h=2 m=30 s=35
